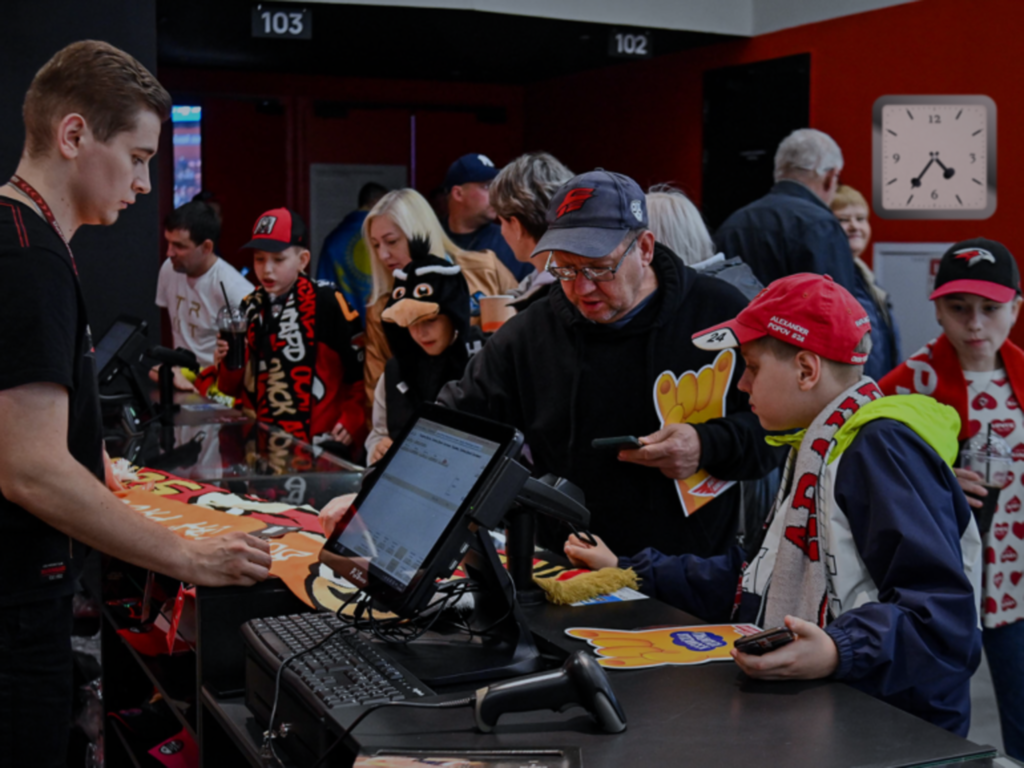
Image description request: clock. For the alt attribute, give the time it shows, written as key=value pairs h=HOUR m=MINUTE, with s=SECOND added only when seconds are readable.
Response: h=4 m=36
